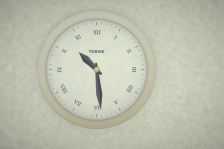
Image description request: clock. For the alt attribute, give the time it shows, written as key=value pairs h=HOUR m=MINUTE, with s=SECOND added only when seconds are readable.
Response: h=10 m=29
